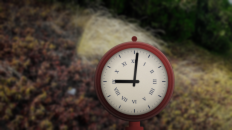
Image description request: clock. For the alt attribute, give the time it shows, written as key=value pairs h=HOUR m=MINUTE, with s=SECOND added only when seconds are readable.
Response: h=9 m=1
